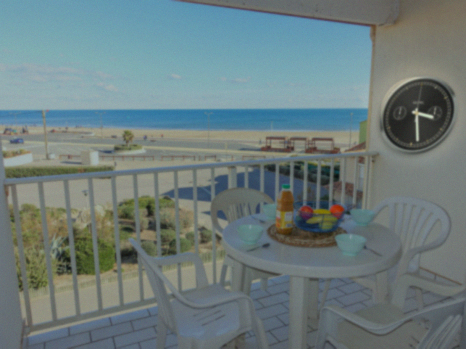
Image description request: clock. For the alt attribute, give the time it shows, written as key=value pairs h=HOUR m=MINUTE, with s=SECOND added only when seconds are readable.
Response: h=3 m=28
